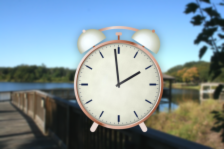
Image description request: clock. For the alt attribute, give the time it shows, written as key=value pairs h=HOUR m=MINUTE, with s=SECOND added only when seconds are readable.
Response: h=1 m=59
